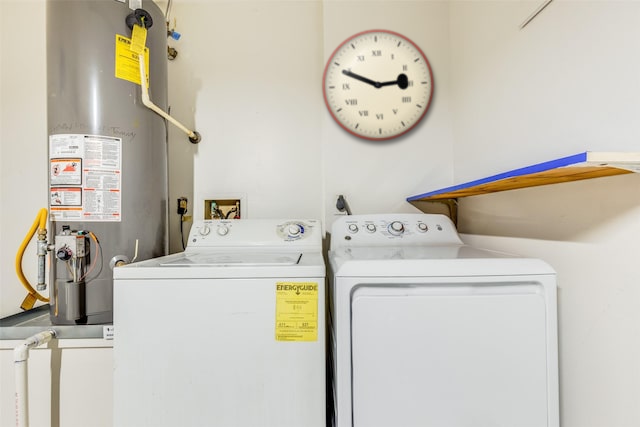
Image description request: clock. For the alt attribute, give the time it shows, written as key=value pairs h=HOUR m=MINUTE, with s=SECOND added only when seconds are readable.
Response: h=2 m=49
